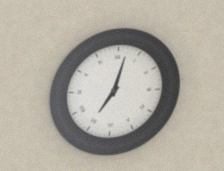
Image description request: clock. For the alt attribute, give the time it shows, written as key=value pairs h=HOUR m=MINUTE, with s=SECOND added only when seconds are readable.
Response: h=7 m=2
